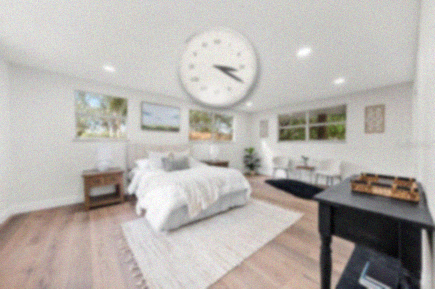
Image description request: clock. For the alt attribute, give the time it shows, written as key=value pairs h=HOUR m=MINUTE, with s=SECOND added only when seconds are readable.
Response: h=3 m=20
